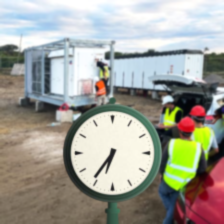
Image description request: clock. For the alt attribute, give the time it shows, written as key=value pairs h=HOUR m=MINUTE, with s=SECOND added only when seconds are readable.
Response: h=6 m=36
